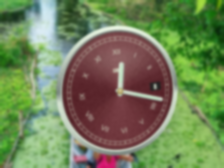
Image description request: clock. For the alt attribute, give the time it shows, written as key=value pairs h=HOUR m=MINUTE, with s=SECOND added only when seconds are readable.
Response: h=12 m=18
